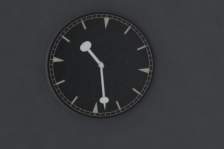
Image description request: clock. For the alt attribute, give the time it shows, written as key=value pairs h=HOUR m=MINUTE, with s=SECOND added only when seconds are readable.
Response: h=10 m=28
